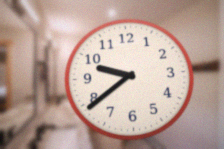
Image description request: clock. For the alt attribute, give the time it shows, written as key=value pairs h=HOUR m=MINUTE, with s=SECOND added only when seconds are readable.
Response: h=9 m=39
